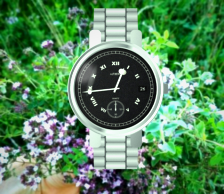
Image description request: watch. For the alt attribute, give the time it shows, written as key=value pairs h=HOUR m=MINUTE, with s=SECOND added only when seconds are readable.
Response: h=12 m=44
